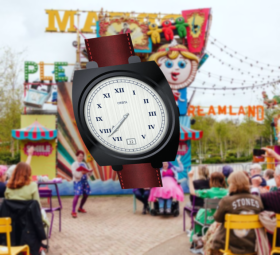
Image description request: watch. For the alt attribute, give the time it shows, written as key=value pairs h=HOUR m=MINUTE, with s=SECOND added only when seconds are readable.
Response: h=7 m=38
